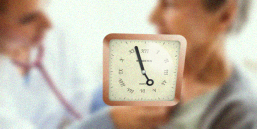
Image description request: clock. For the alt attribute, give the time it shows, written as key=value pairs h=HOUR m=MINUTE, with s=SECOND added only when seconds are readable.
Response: h=4 m=57
